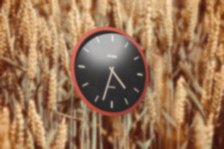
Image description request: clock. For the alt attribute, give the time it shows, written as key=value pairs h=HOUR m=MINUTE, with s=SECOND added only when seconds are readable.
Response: h=4 m=33
